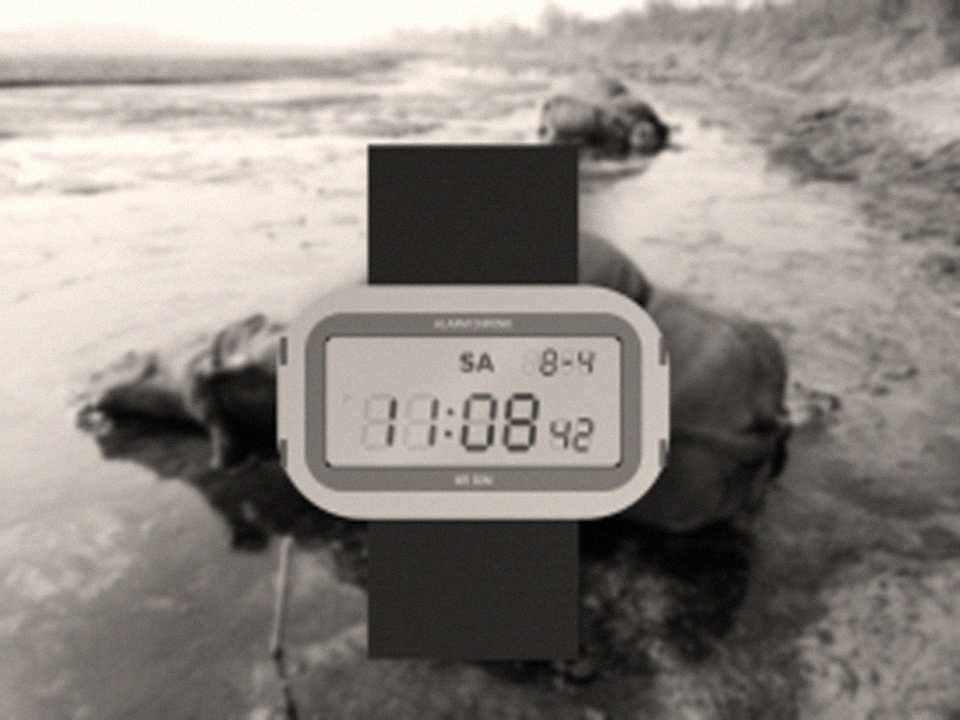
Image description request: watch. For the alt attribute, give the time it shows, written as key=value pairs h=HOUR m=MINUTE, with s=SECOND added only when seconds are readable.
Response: h=11 m=8 s=42
